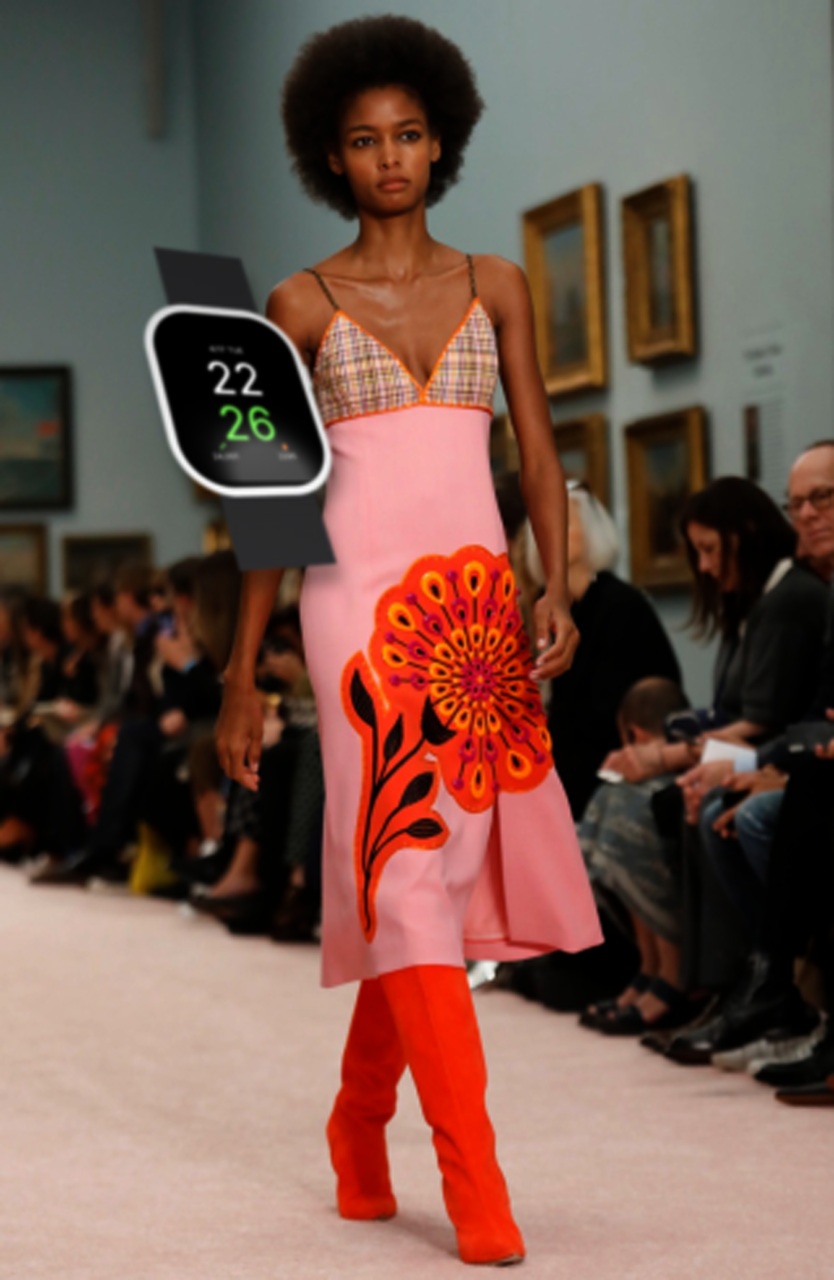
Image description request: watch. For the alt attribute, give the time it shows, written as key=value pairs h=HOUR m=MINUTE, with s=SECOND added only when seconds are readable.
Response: h=22 m=26
